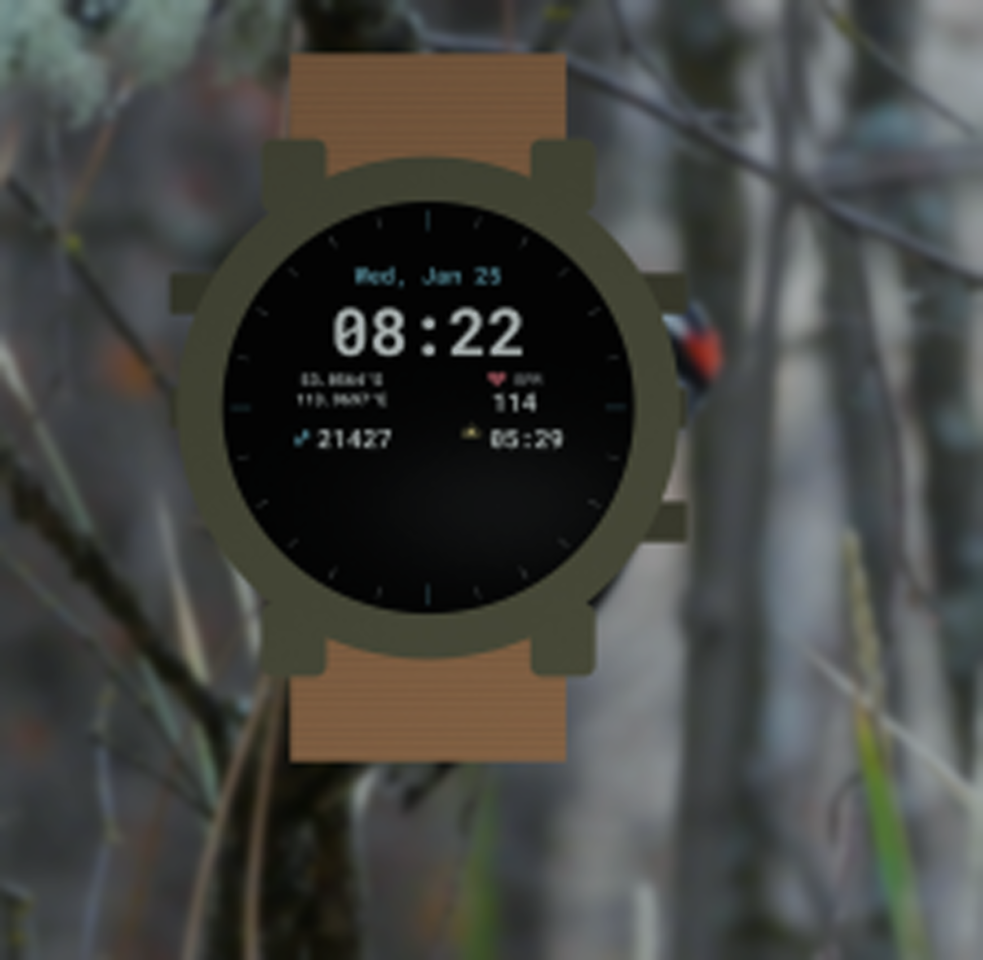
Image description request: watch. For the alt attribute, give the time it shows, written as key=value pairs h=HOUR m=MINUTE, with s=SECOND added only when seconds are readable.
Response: h=8 m=22
